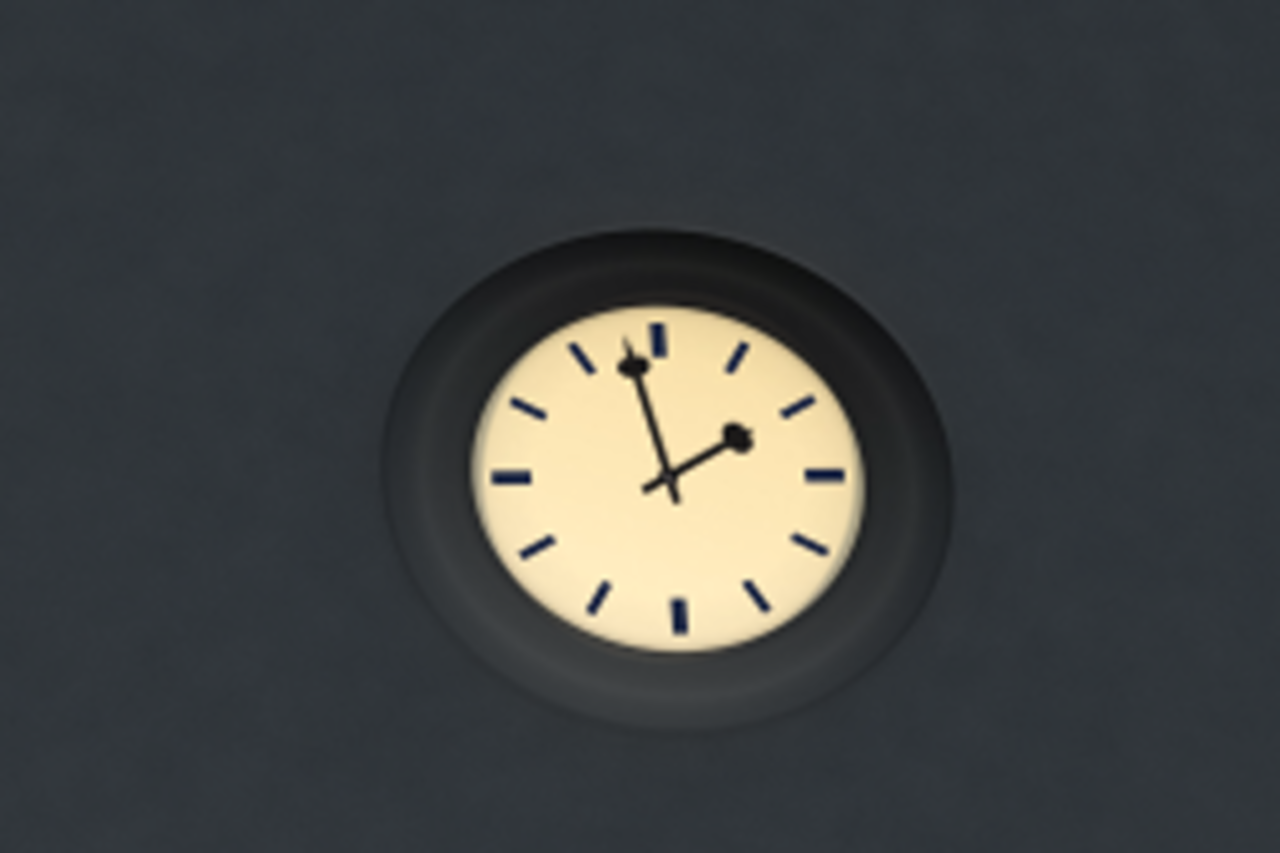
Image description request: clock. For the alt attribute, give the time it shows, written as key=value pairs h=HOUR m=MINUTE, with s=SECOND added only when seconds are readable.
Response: h=1 m=58
